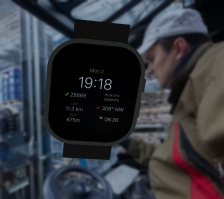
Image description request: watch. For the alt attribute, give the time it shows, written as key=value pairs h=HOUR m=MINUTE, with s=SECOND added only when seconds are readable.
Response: h=19 m=18
